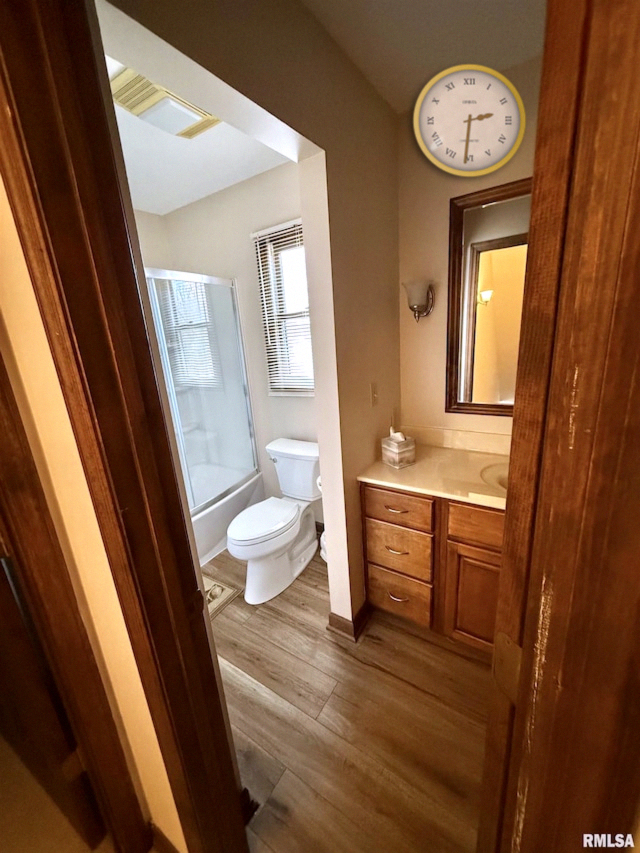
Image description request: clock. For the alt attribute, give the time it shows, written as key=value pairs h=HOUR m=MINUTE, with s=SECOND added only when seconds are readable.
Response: h=2 m=31
